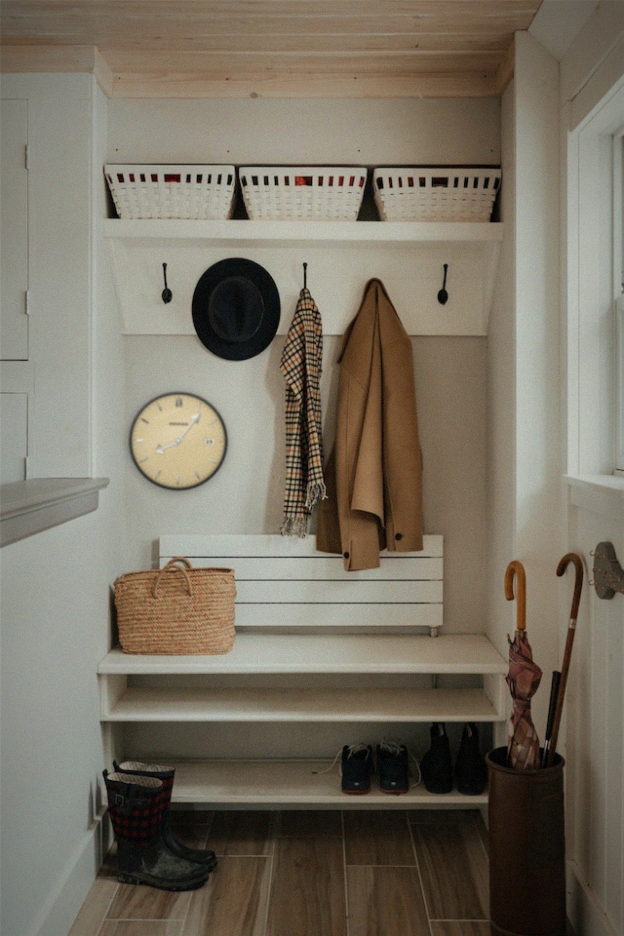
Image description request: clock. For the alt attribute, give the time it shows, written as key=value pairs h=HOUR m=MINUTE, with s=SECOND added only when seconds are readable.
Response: h=8 m=6
